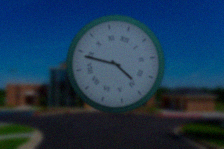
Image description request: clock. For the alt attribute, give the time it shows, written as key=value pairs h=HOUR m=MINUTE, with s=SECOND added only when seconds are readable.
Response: h=3 m=44
